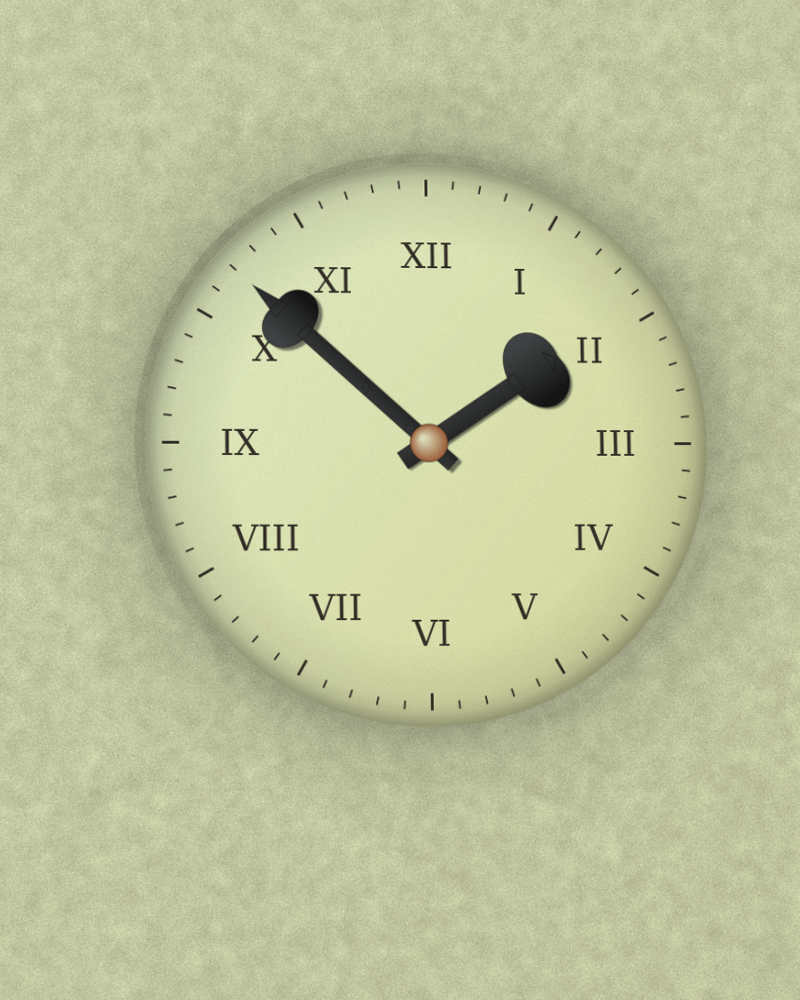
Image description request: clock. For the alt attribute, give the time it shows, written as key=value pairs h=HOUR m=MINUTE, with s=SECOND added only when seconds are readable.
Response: h=1 m=52
